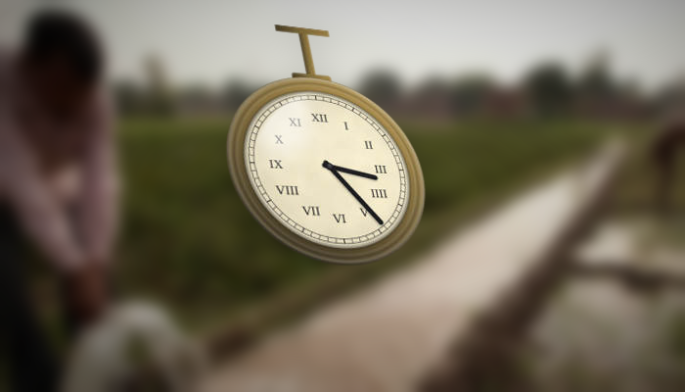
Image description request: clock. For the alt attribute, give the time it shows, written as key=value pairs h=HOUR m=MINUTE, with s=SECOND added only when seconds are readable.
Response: h=3 m=24
